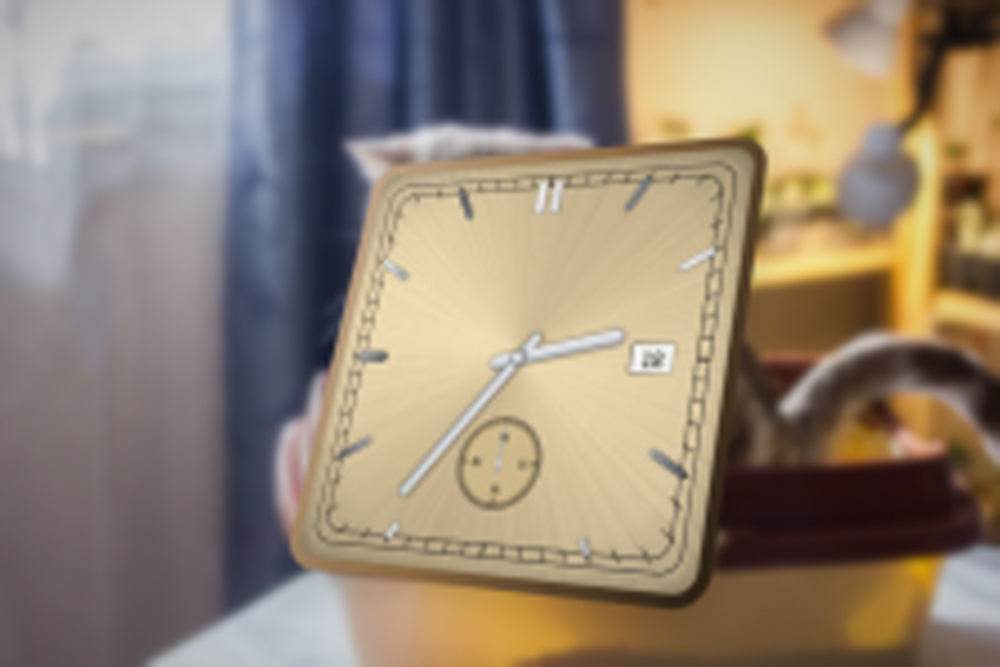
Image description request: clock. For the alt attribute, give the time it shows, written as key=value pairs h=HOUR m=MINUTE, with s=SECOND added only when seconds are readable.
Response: h=2 m=36
